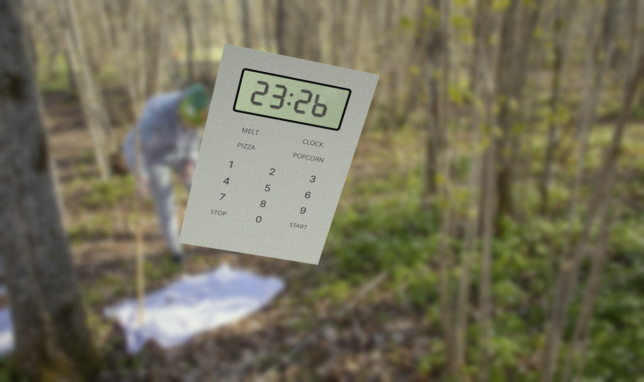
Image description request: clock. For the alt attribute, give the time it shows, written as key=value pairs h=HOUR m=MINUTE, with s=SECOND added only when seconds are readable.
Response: h=23 m=26
